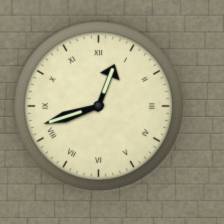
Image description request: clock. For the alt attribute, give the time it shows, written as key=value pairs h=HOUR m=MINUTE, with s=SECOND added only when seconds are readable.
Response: h=12 m=42
